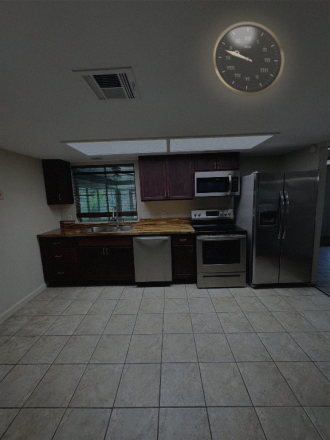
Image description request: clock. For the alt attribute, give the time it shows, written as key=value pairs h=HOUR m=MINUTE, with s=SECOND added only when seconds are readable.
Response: h=9 m=48
